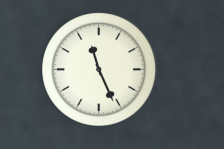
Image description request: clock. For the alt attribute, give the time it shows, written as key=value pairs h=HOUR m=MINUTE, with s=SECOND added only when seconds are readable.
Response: h=11 m=26
